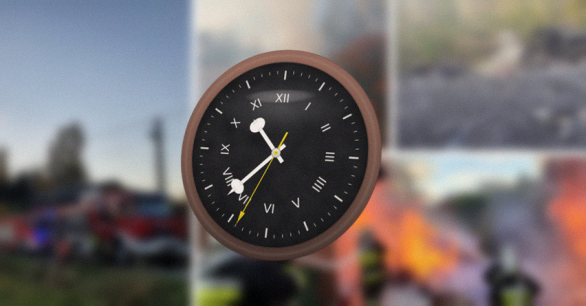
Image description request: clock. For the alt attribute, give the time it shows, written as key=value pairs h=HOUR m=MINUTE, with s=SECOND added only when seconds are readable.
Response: h=10 m=37 s=34
